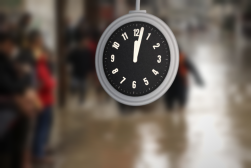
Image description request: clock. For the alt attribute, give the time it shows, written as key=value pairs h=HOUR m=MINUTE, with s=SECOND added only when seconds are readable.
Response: h=12 m=2
